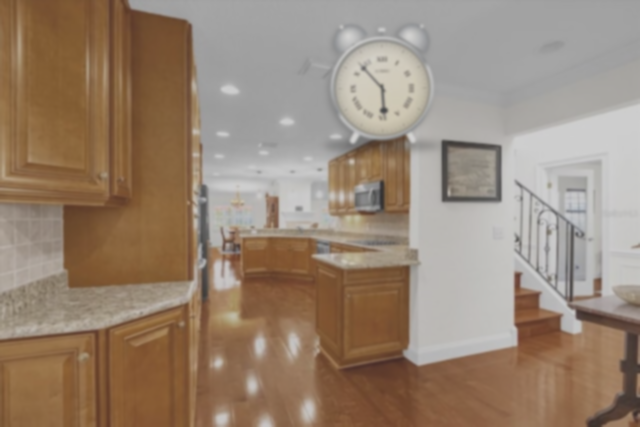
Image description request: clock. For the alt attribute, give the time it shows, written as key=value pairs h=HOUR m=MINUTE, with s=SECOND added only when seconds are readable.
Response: h=5 m=53
